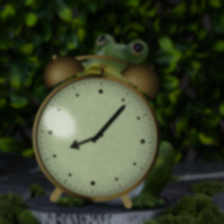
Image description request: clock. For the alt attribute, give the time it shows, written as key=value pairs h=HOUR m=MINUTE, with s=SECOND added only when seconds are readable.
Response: h=8 m=6
